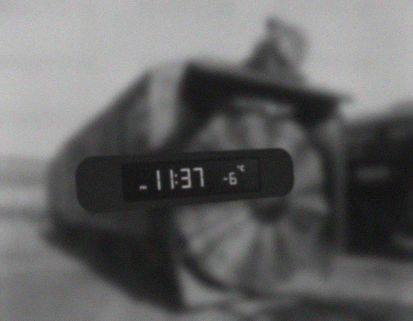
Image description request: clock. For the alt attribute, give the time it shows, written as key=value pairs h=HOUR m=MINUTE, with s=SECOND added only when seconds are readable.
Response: h=11 m=37
